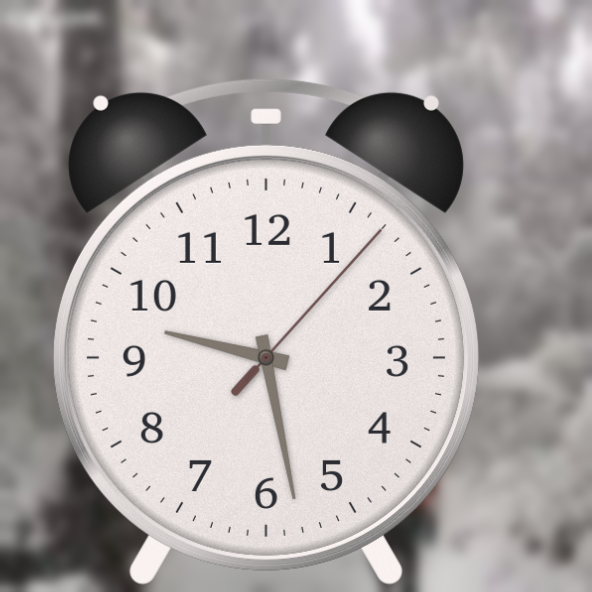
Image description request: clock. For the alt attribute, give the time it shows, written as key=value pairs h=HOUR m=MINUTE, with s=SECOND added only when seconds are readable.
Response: h=9 m=28 s=7
